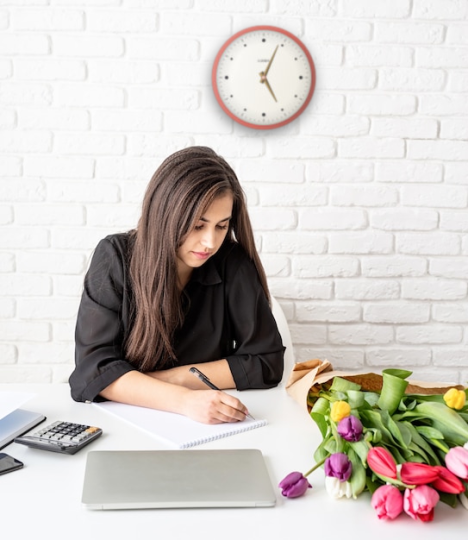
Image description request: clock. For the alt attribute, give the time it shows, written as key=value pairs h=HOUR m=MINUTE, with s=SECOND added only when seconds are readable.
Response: h=5 m=4
